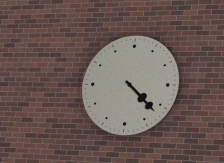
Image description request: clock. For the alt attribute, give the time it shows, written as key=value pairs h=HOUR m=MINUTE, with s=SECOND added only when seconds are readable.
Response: h=4 m=22
